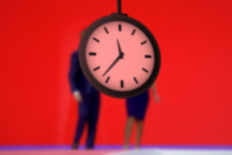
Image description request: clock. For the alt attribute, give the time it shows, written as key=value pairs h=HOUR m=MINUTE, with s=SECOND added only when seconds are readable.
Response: h=11 m=37
